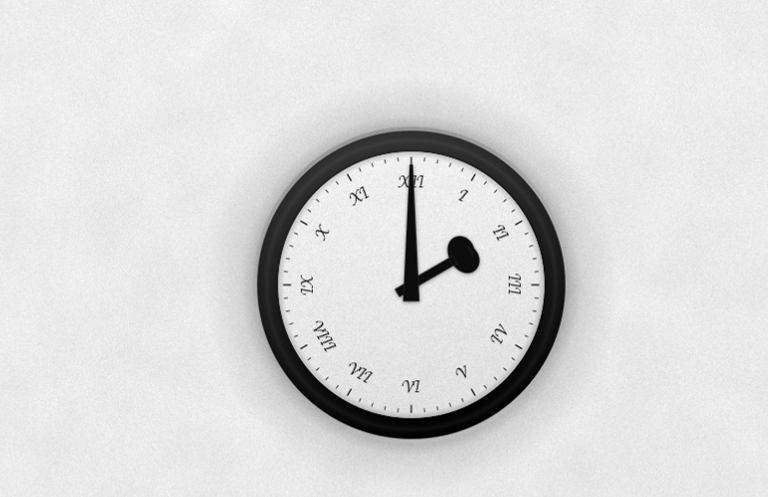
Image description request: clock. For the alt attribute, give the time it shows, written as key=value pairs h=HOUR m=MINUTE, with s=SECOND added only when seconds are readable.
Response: h=2 m=0
